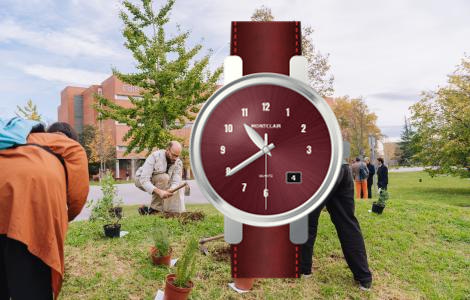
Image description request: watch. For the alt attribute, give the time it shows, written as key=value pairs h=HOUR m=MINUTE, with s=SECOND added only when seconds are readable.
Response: h=10 m=39 s=30
